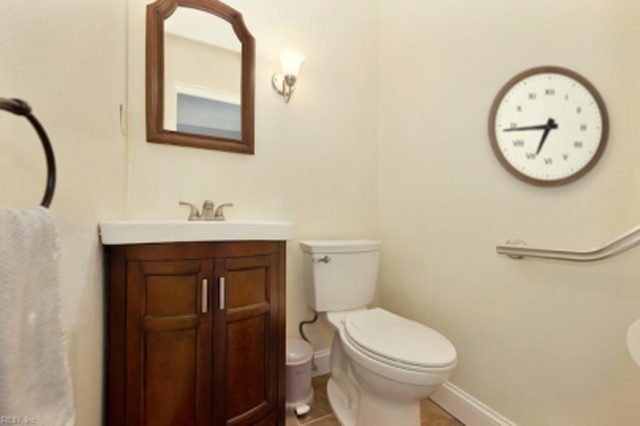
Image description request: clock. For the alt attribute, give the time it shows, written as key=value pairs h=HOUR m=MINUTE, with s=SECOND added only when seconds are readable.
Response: h=6 m=44
